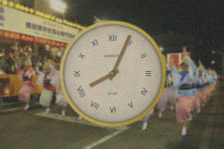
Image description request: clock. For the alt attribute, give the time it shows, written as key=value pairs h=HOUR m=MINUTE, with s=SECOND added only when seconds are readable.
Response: h=8 m=4
